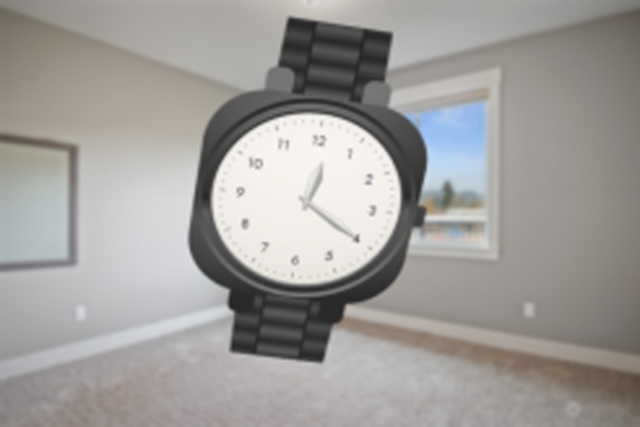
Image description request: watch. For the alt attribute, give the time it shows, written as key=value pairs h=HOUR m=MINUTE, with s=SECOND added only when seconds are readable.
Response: h=12 m=20
